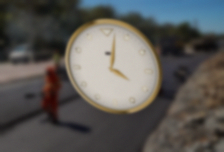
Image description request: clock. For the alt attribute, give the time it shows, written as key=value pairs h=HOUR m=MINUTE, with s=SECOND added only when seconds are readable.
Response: h=4 m=2
